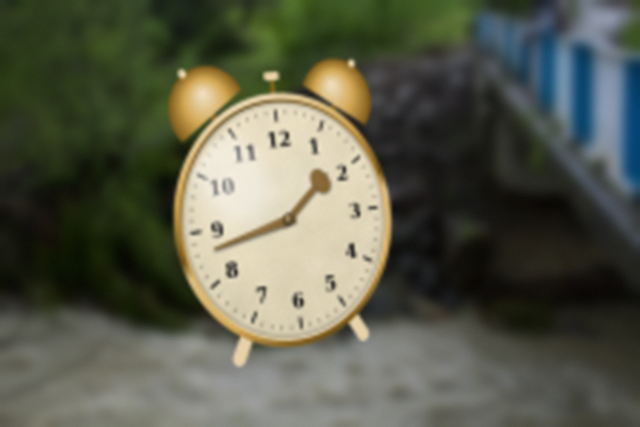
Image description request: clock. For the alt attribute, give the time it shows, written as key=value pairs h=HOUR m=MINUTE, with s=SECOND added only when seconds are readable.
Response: h=1 m=43
